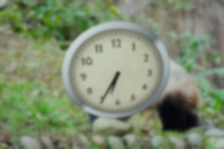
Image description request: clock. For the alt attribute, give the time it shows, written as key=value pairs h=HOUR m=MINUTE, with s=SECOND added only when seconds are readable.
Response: h=6 m=35
